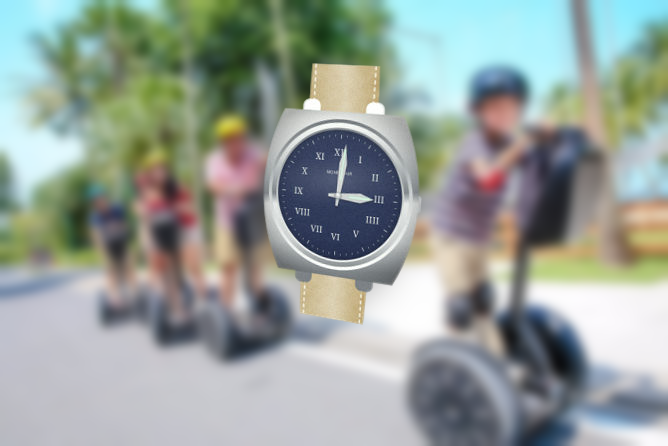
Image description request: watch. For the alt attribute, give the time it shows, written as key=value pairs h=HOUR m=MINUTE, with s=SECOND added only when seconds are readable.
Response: h=3 m=1
